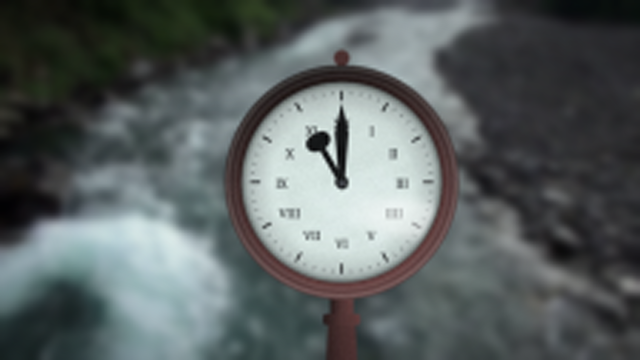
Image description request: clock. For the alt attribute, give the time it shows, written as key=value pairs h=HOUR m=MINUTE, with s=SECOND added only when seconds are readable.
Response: h=11 m=0
